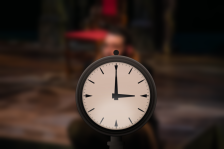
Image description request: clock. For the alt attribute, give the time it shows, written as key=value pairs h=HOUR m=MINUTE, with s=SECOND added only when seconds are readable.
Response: h=3 m=0
